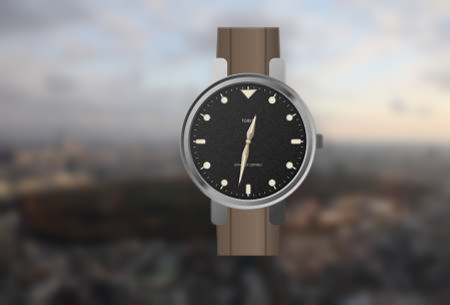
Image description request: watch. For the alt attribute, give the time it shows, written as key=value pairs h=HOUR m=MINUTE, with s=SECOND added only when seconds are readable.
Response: h=12 m=32
